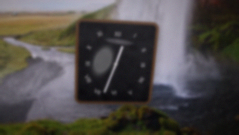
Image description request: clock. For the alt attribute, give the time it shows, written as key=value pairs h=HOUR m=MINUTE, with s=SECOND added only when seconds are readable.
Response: h=12 m=33
